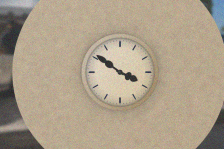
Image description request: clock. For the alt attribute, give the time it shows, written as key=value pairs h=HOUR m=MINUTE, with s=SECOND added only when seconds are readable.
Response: h=3 m=51
